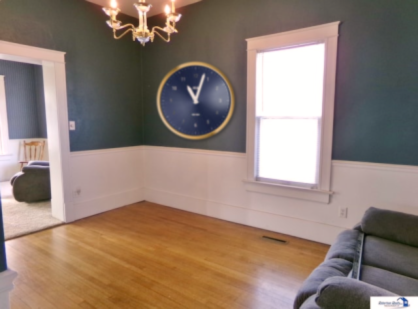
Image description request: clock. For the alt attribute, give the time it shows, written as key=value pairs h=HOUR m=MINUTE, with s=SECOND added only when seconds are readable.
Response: h=11 m=3
